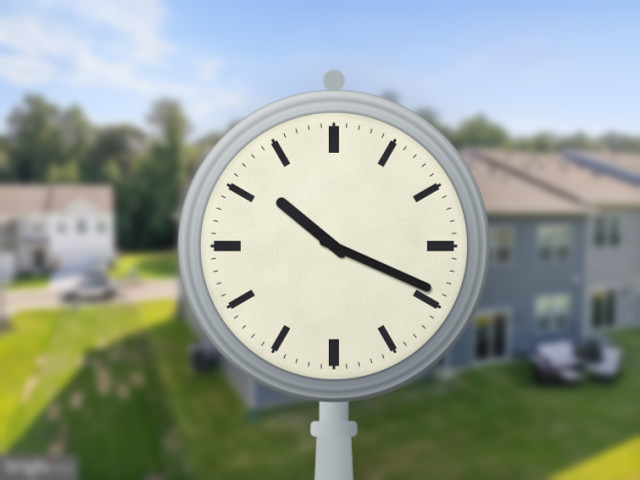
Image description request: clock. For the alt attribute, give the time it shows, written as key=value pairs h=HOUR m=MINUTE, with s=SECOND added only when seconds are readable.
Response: h=10 m=19
